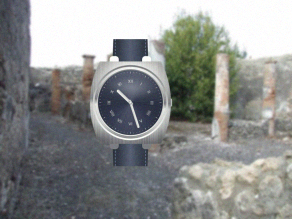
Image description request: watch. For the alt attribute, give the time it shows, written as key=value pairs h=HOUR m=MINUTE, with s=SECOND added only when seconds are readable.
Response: h=10 m=27
